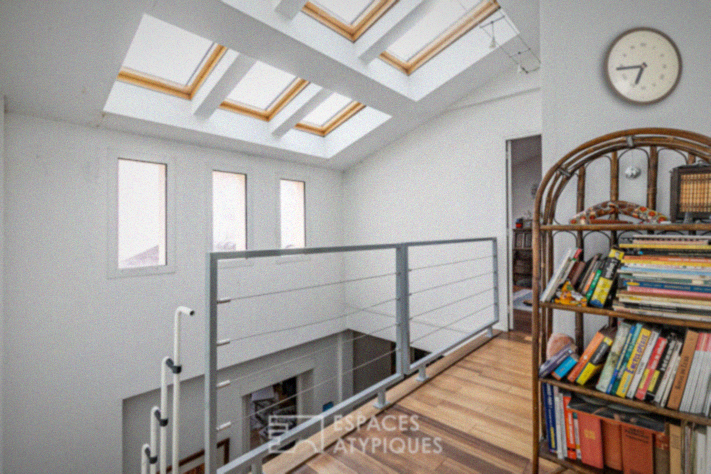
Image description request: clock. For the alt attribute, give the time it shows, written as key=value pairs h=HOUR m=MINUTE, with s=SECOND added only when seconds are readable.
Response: h=6 m=44
